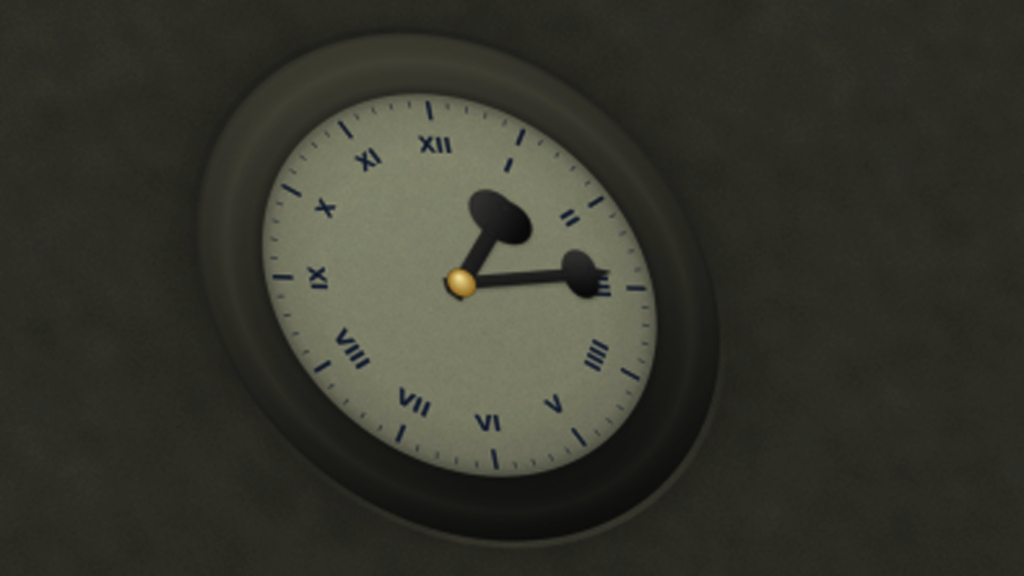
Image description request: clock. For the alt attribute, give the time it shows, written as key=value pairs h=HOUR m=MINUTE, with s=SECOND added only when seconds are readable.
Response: h=1 m=14
